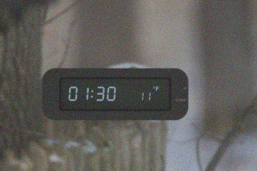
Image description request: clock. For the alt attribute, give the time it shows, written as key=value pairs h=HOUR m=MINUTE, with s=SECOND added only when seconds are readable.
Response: h=1 m=30
